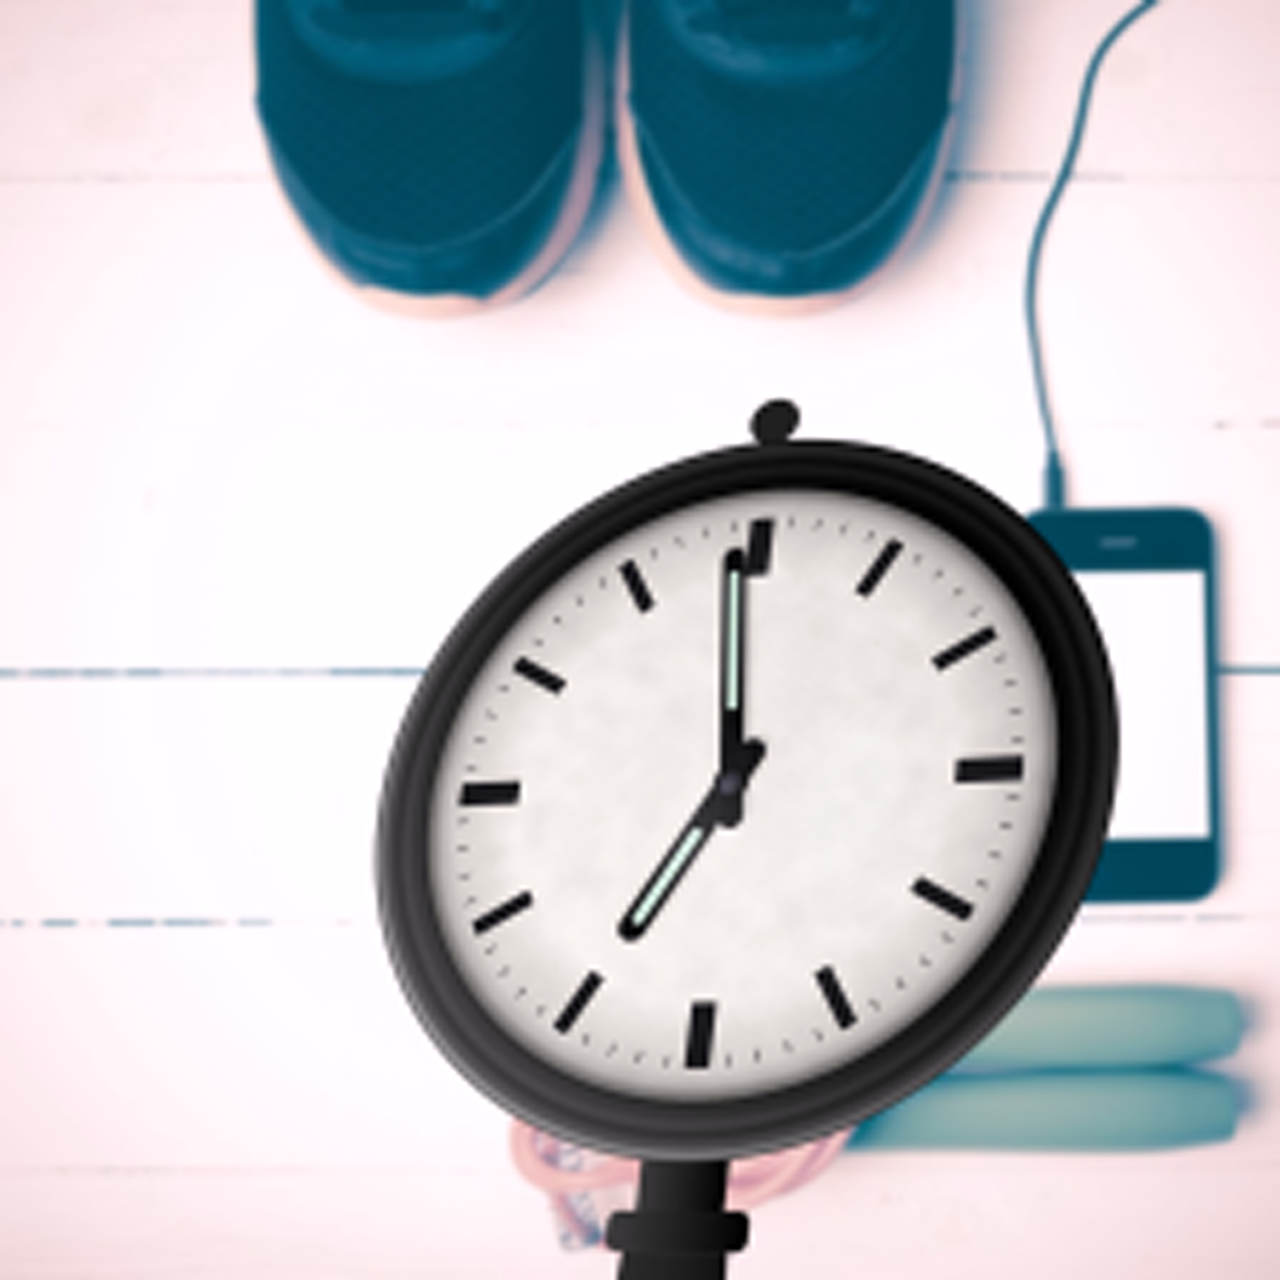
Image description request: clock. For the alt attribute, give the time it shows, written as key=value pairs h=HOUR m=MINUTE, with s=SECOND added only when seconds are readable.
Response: h=6 m=59
